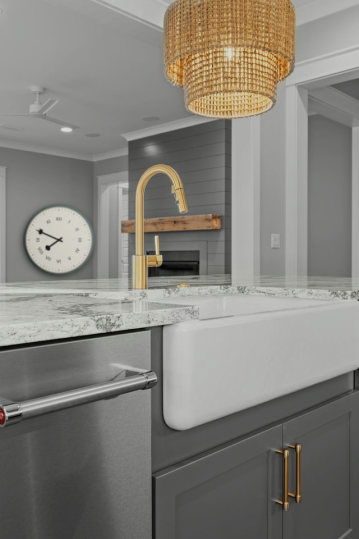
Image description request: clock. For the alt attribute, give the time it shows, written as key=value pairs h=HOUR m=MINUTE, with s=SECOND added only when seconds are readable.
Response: h=7 m=49
